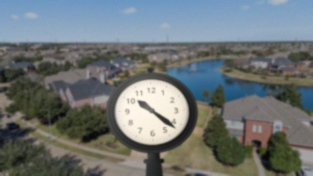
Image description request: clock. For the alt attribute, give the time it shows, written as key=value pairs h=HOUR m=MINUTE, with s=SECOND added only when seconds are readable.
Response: h=10 m=22
